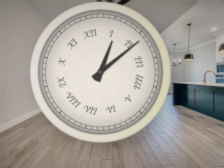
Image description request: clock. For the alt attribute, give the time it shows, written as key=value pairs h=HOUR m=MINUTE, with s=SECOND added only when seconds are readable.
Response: h=1 m=11
